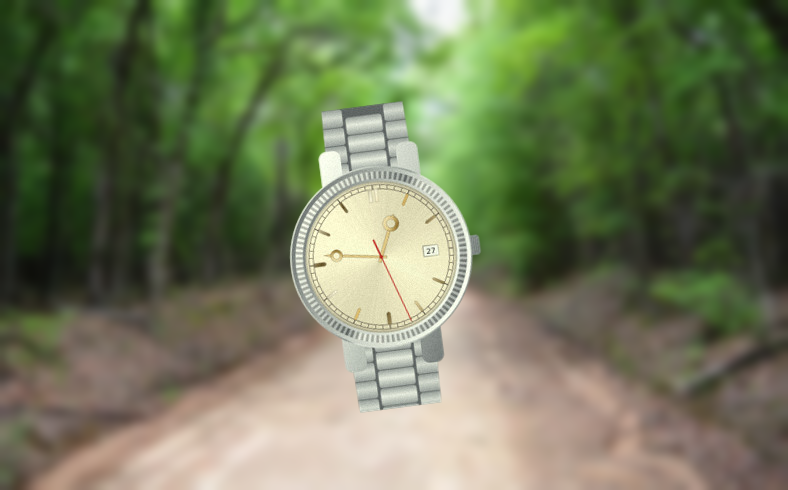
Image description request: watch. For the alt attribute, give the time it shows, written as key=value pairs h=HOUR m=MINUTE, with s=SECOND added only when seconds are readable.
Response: h=12 m=46 s=27
